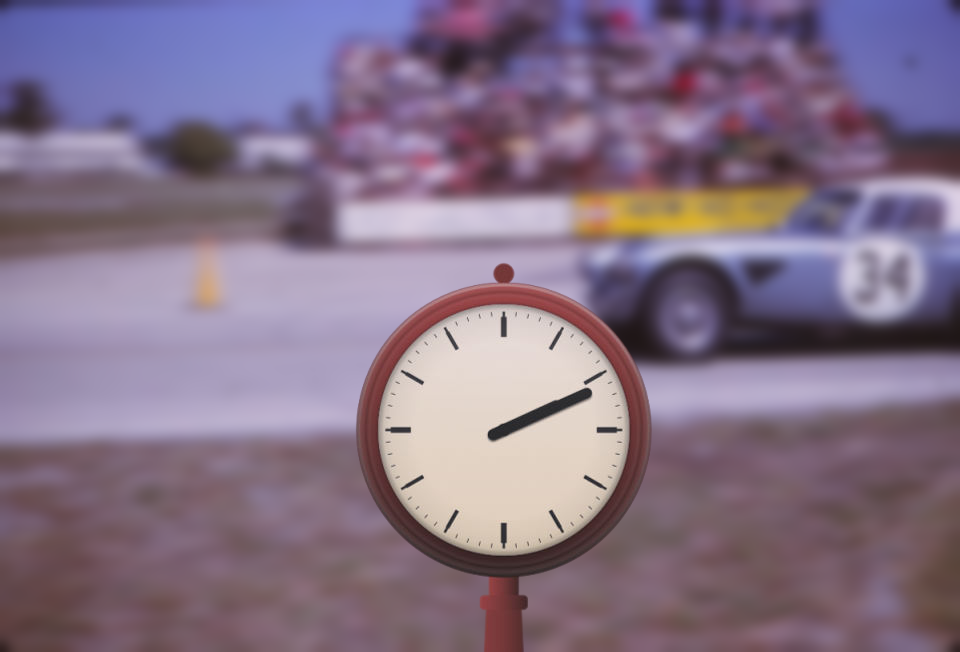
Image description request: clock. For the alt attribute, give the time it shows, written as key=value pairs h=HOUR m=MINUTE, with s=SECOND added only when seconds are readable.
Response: h=2 m=11
